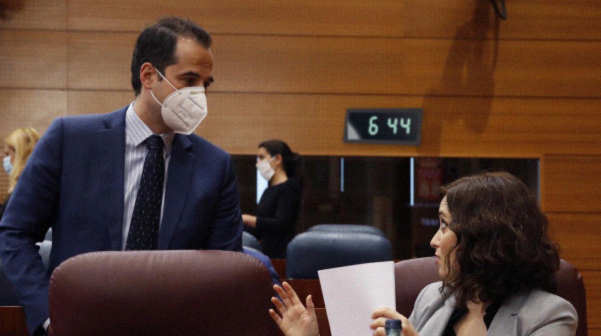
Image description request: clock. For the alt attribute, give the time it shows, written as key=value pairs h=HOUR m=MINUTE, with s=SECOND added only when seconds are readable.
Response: h=6 m=44
